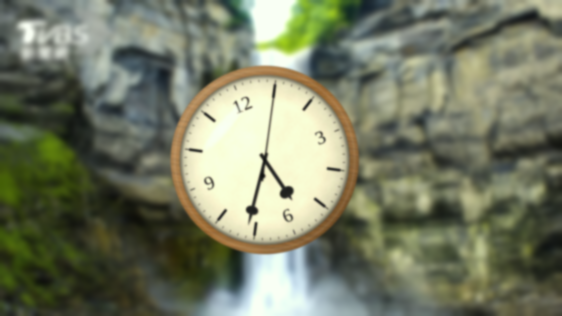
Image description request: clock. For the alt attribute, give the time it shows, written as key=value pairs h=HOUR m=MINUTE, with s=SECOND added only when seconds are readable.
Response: h=5 m=36 s=5
